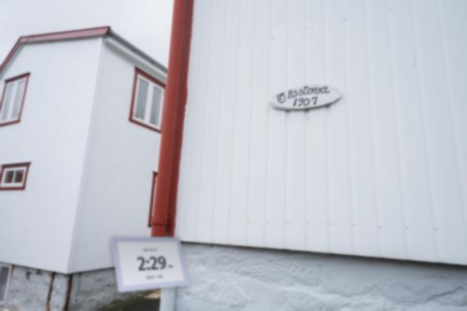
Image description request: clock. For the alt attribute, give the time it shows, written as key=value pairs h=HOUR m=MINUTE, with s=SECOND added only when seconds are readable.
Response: h=2 m=29
